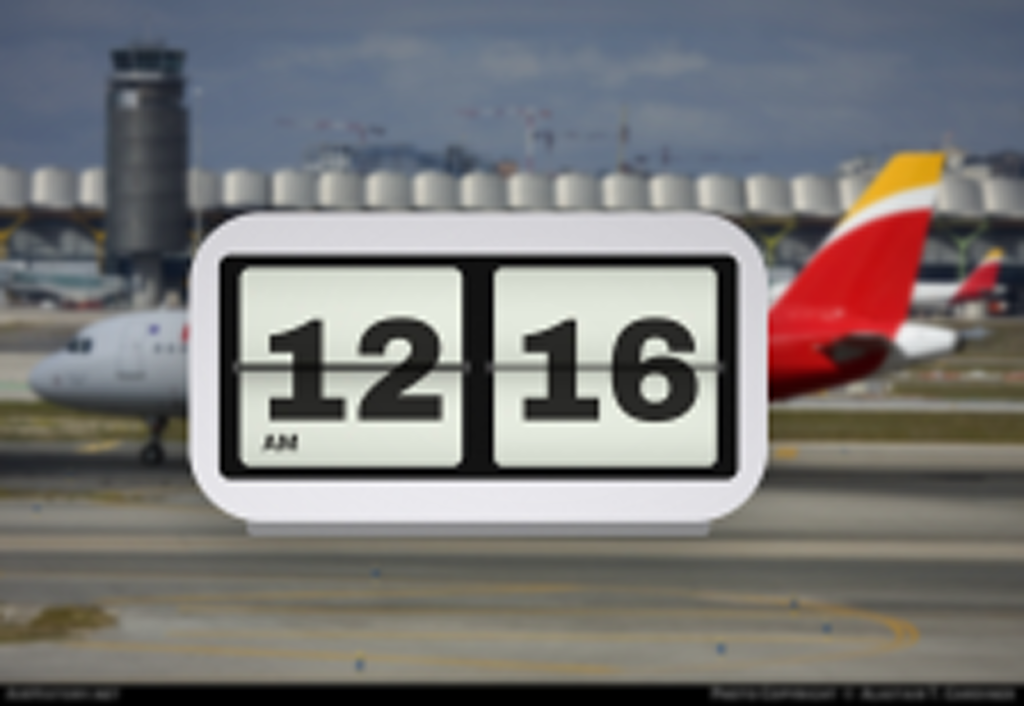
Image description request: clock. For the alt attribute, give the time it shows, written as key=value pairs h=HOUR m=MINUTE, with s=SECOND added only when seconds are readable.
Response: h=12 m=16
